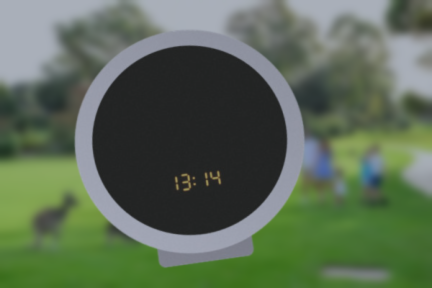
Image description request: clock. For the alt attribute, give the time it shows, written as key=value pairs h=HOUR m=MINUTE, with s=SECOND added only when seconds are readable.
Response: h=13 m=14
